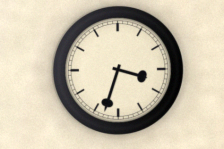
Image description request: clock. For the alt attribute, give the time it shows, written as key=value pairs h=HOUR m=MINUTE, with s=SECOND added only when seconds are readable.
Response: h=3 m=33
